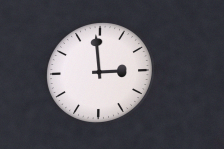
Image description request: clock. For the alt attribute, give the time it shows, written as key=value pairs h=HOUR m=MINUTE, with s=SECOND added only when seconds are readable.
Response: h=2 m=59
